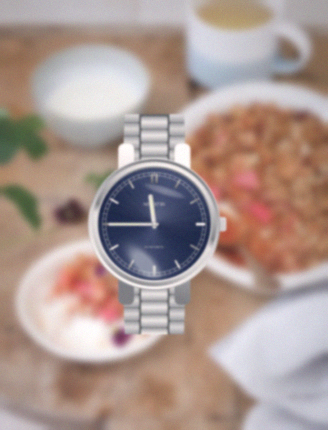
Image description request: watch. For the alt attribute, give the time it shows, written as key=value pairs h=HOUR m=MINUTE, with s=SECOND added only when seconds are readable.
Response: h=11 m=45
